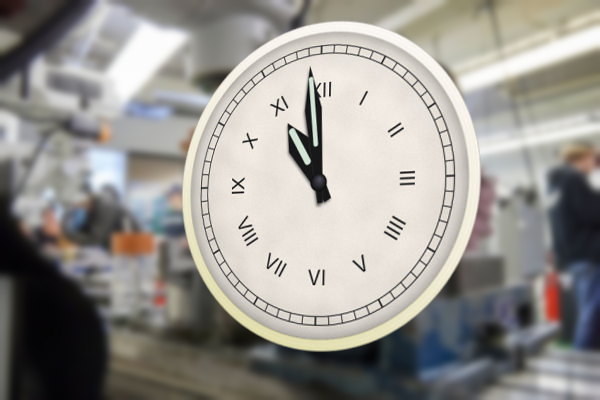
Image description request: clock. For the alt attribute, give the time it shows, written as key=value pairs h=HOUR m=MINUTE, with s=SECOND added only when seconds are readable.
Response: h=10 m=59
